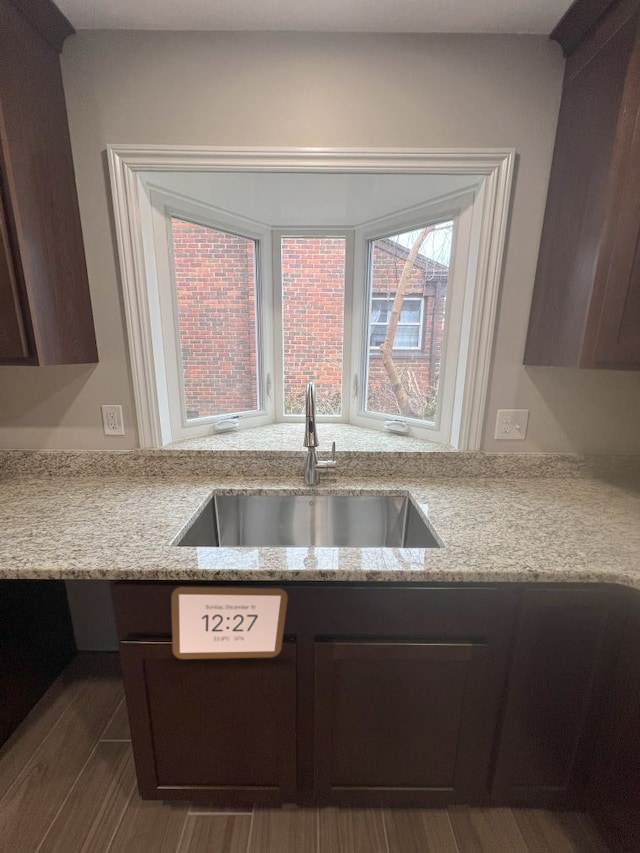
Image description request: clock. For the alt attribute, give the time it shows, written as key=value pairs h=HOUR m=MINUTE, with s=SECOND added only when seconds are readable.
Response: h=12 m=27
